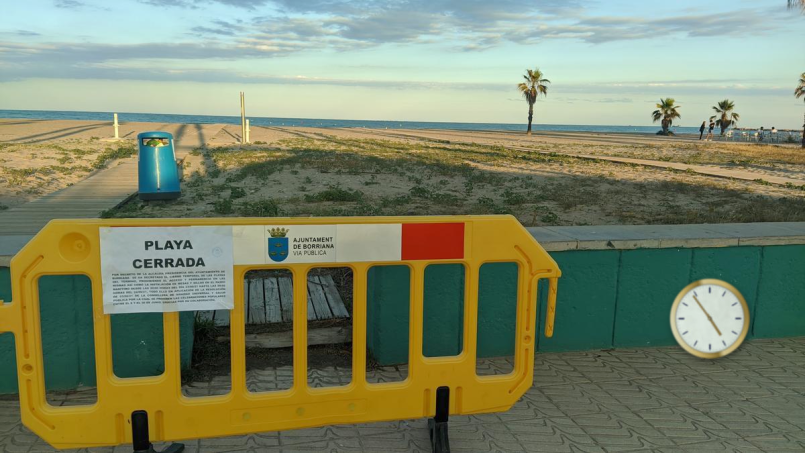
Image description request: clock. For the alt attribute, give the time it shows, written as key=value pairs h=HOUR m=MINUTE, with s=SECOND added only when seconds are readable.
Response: h=4 m=54
